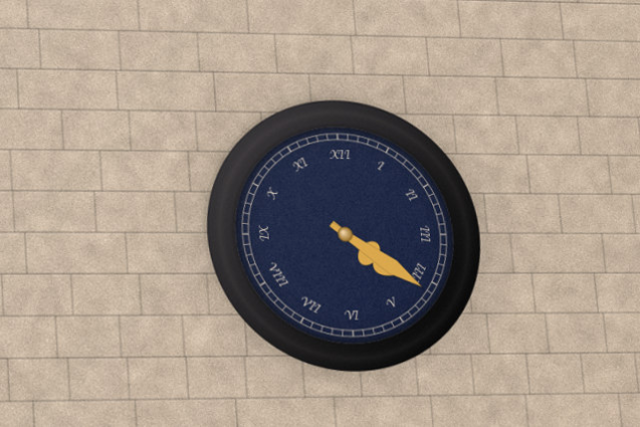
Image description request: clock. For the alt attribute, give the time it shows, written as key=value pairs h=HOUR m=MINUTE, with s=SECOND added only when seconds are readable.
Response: h=4 m=21
